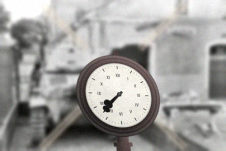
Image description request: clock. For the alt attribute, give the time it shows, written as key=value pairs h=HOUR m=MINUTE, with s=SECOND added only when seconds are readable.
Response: h=7 m=37
